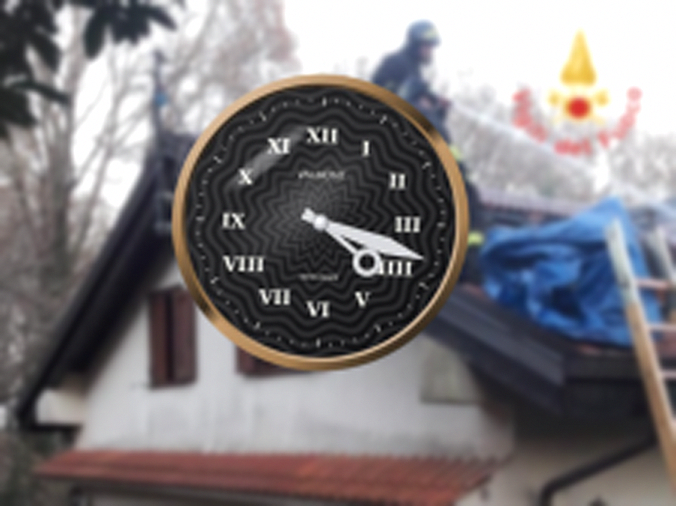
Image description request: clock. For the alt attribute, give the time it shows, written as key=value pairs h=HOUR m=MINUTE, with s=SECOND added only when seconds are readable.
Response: h=4 m=18
